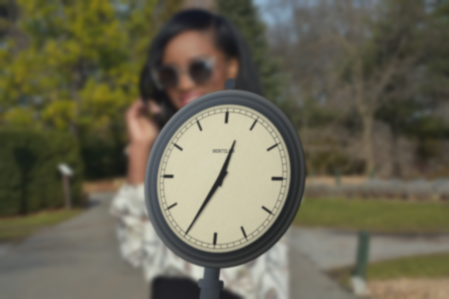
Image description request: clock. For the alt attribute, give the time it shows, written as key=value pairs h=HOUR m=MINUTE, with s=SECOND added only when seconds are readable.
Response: h=12 m=35
